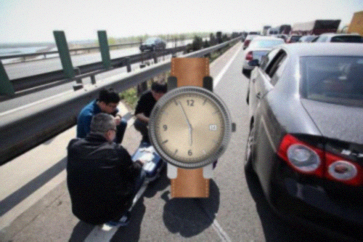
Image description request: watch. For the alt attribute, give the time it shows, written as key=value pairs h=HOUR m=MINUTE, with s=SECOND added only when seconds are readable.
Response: h=5 m=56
